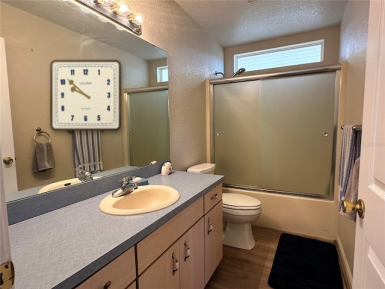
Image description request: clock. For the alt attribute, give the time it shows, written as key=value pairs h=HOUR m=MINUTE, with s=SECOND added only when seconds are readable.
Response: h=9 m=52
